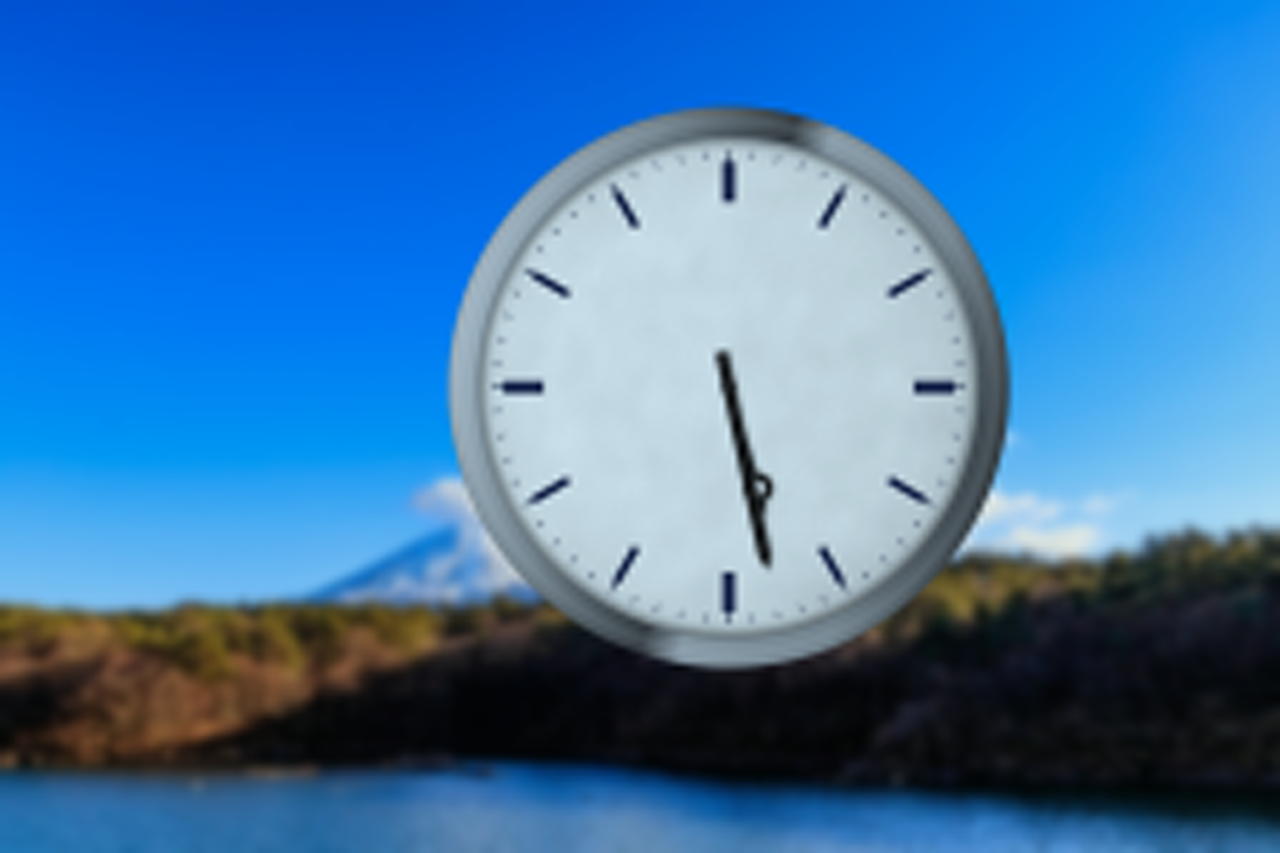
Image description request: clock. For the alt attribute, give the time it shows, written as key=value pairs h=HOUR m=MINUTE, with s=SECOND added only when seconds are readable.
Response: h=5 m=28
